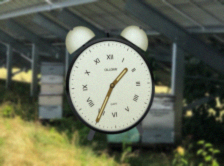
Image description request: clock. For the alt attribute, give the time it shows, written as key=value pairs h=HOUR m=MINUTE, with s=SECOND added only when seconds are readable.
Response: h=1 m=35
